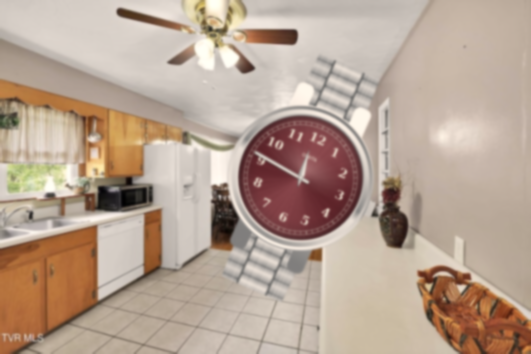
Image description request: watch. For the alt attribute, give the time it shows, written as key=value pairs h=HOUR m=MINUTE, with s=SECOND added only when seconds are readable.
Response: h=11 m=46
